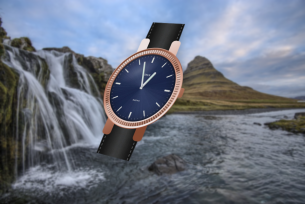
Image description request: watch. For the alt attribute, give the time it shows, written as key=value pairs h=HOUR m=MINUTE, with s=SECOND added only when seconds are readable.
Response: h=12 m=57
